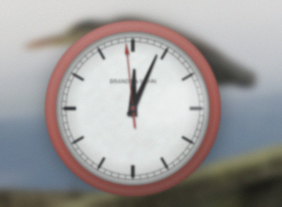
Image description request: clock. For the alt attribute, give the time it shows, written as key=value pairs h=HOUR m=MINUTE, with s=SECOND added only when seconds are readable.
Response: h=12 m=3 s=59
